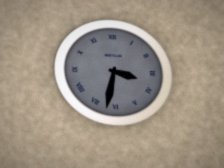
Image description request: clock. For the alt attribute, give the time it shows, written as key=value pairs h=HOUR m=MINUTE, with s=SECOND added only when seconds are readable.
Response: h=3 m=32
